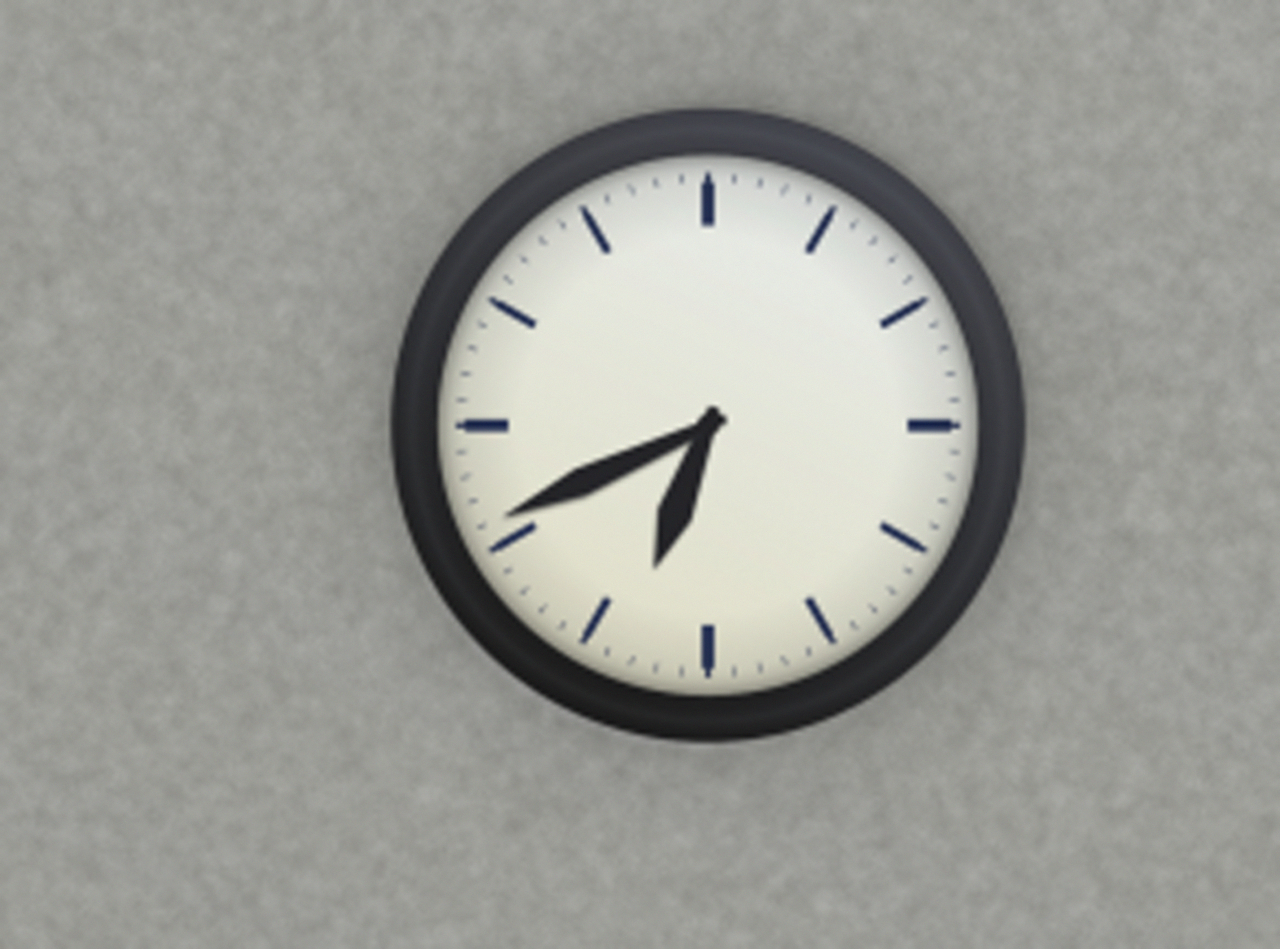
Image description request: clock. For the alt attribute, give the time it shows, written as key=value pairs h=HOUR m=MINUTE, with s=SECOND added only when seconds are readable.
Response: h=6 m=41
